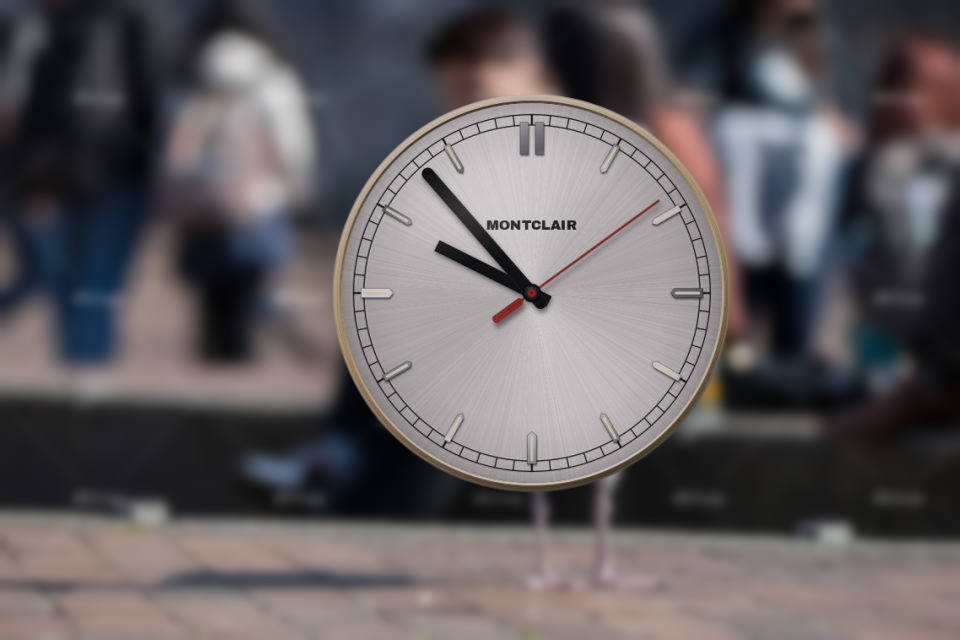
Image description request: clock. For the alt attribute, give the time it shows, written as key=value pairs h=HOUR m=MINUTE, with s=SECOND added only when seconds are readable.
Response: h=9 m=53 s=9
